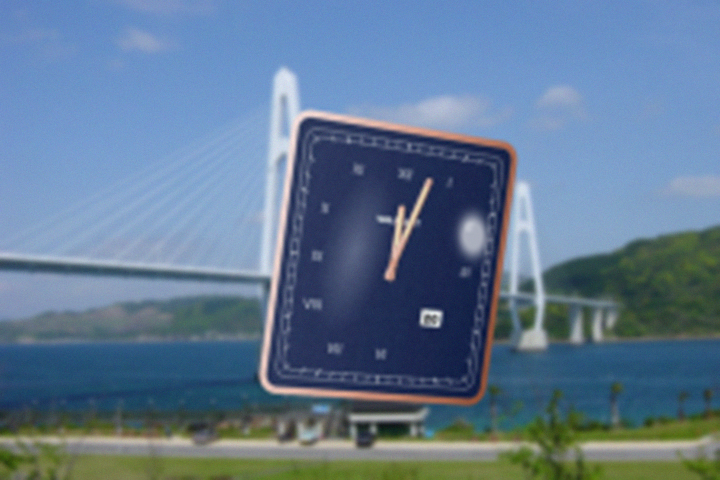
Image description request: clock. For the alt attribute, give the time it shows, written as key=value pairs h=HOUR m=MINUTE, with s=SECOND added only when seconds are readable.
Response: h=12 m=3
